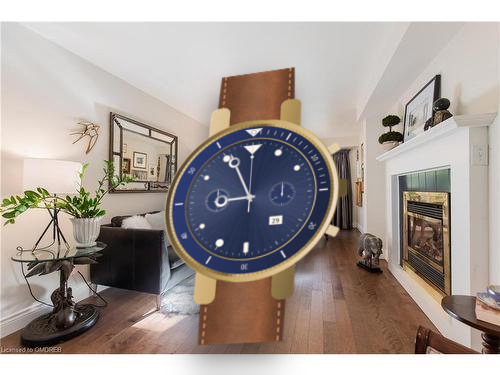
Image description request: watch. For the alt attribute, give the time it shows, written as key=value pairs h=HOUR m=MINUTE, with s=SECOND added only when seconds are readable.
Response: h=8 m=56
